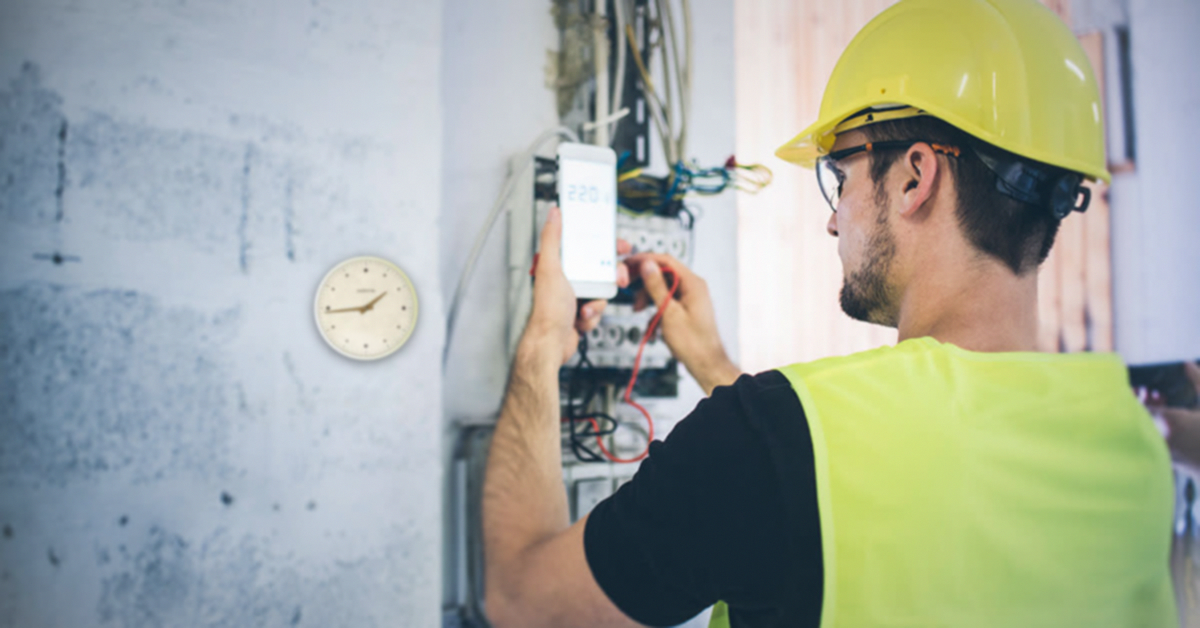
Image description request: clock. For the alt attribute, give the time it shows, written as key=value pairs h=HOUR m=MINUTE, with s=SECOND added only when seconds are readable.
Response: h=1 m=44
